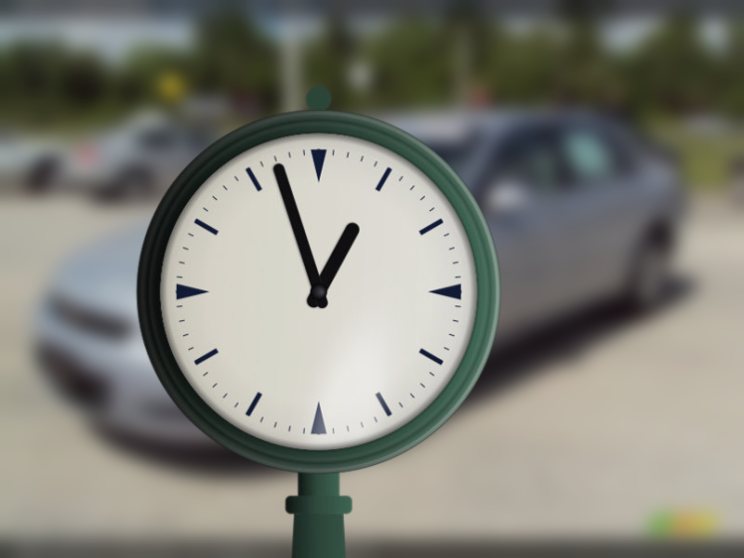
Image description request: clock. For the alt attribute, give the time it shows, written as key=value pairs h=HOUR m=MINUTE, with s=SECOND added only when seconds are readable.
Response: h=12 m=57
